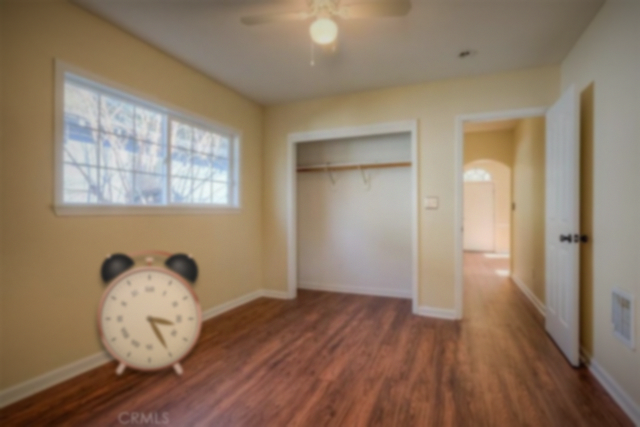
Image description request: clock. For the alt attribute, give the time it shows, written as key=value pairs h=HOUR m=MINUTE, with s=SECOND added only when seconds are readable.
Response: h=3 m=25
